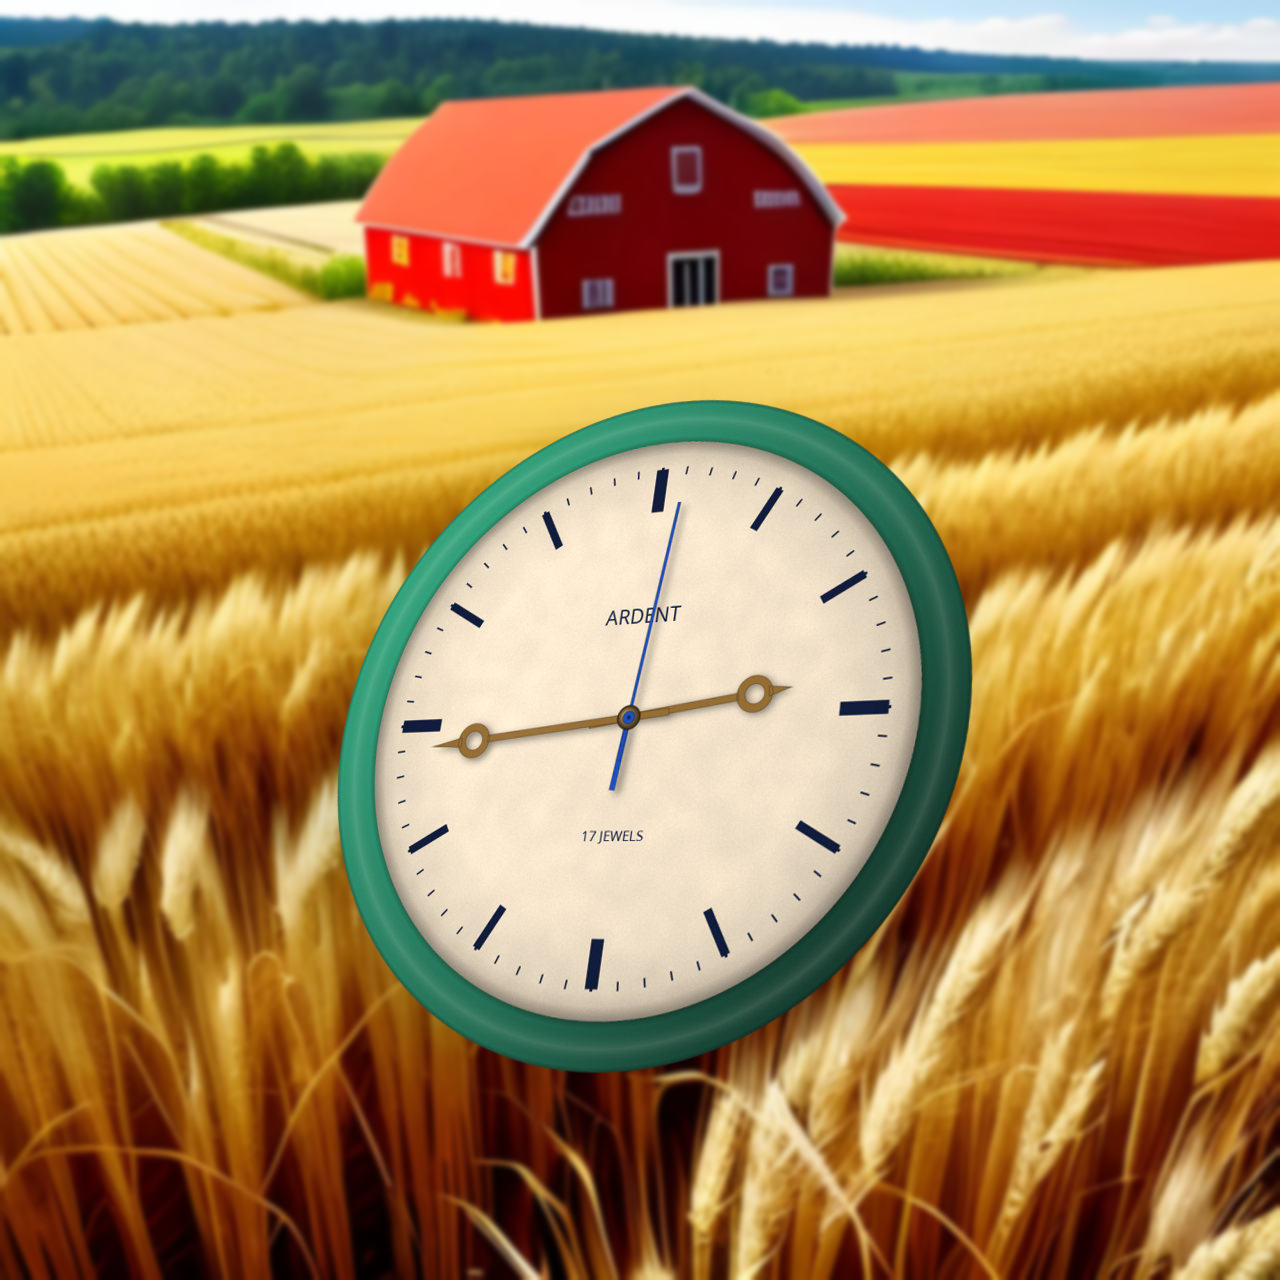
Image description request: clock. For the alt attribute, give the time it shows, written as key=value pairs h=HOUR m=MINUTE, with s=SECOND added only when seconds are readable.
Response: h=2 m=44 s=1
